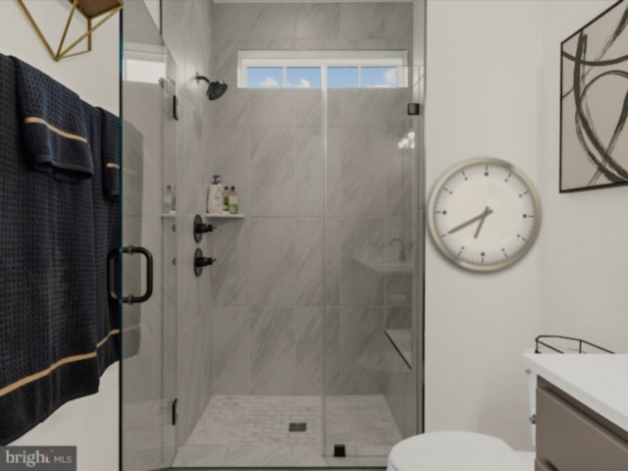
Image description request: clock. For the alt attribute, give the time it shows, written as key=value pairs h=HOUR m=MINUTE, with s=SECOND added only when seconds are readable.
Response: h=6 m=40
